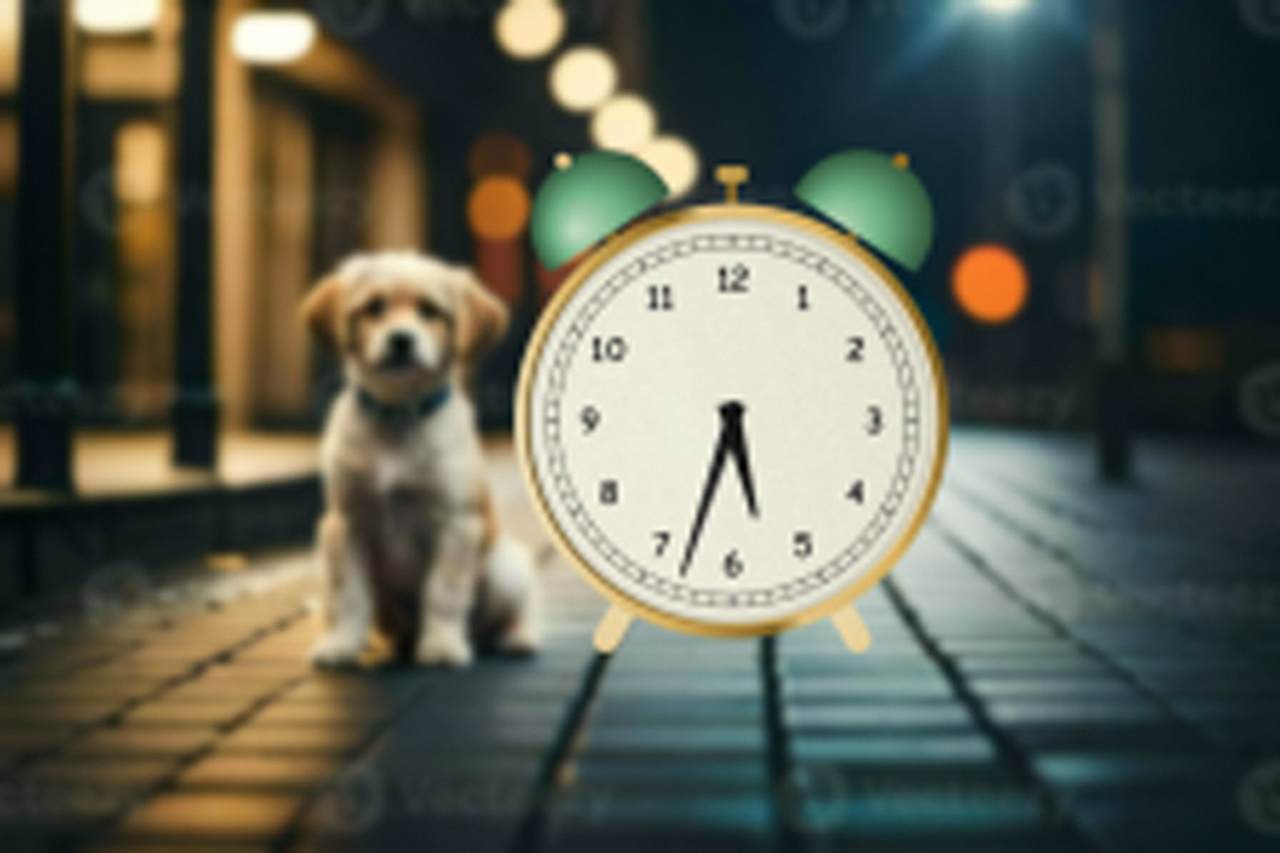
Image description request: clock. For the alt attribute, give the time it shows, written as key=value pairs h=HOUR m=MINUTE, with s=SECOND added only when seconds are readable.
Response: h=5 m=33
